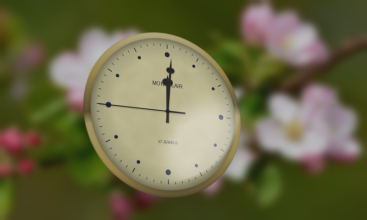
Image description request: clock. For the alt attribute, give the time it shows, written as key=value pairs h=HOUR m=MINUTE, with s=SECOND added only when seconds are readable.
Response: h=12 m=0 s=45
